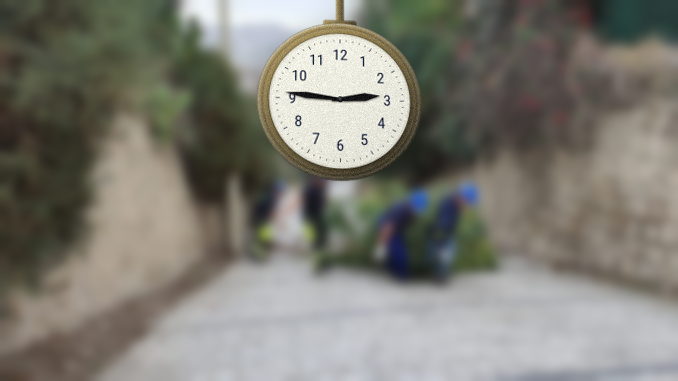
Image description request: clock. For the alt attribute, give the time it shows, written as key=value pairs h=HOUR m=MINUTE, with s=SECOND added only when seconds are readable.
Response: h=2 m=46
